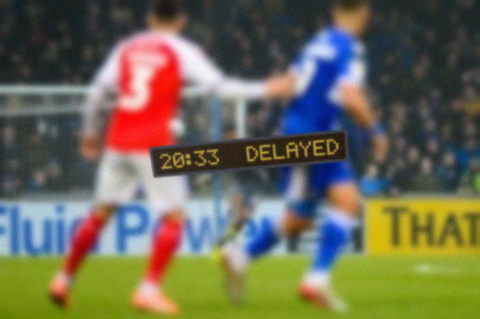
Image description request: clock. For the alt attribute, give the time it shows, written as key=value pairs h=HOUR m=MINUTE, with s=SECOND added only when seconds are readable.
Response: h=20 m=33
